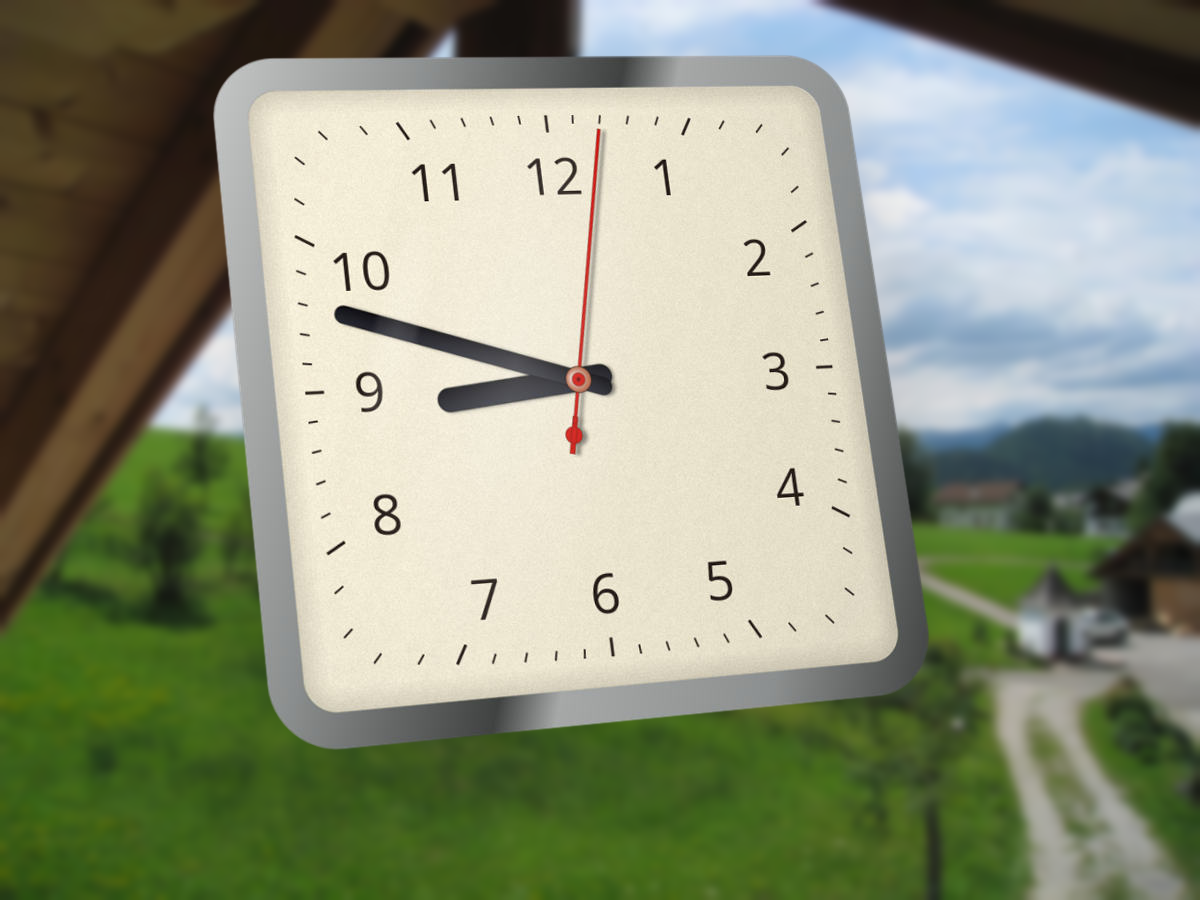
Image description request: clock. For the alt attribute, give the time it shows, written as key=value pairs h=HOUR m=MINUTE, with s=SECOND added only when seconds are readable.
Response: h=8 m=48 s=2
